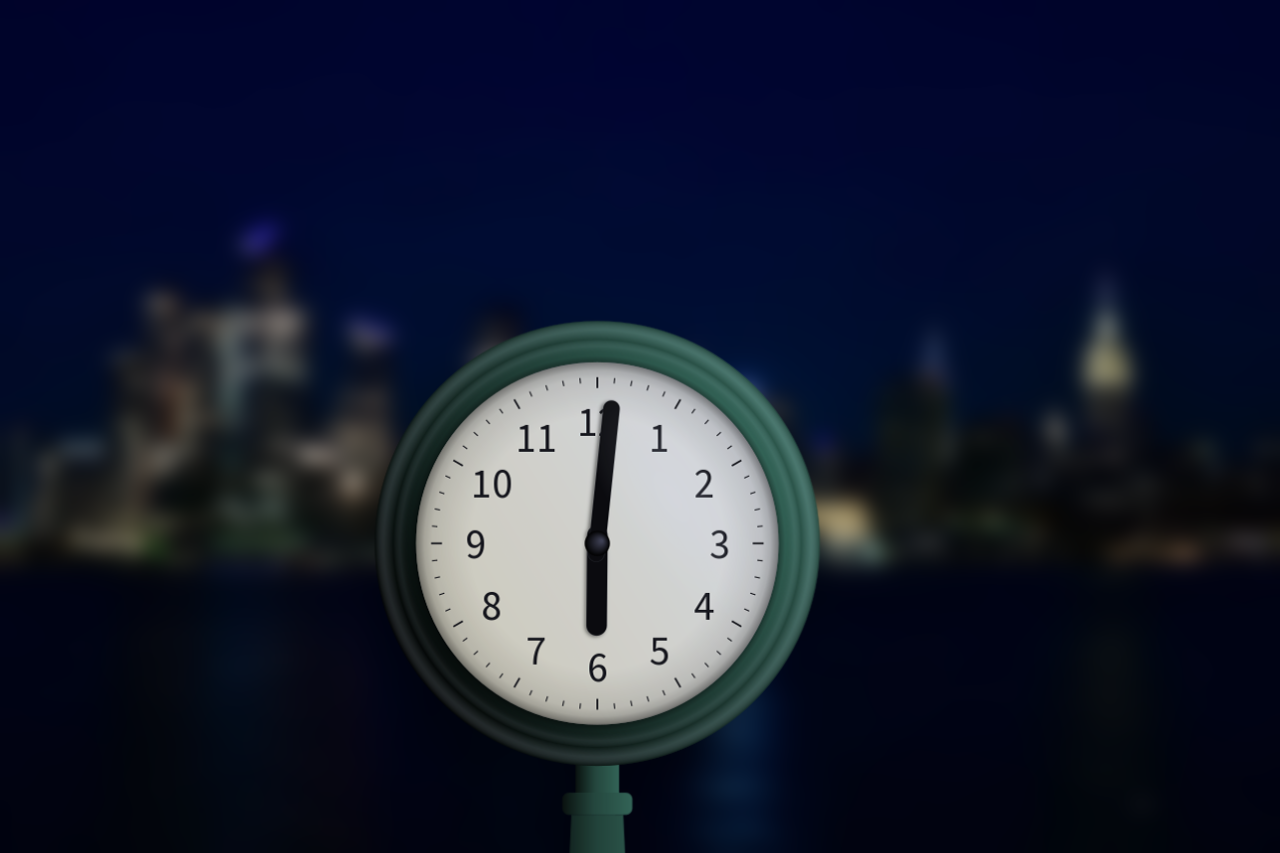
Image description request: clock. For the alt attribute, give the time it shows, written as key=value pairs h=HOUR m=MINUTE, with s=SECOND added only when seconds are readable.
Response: h=6 m=1
